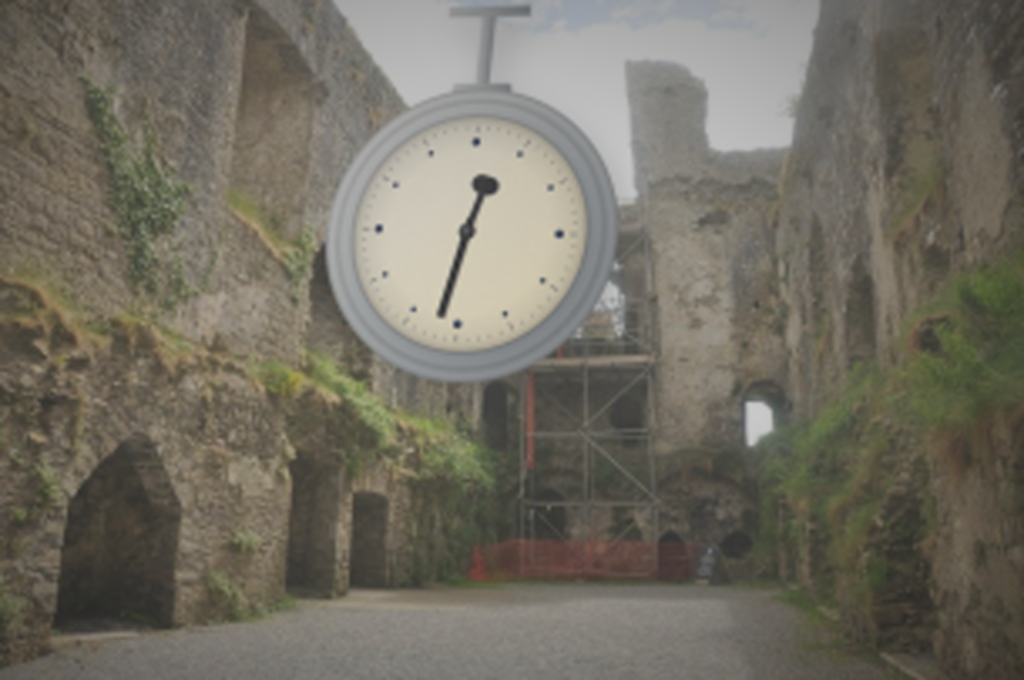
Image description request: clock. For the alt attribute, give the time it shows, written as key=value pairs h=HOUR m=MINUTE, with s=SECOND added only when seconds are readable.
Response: h=12 m=32
